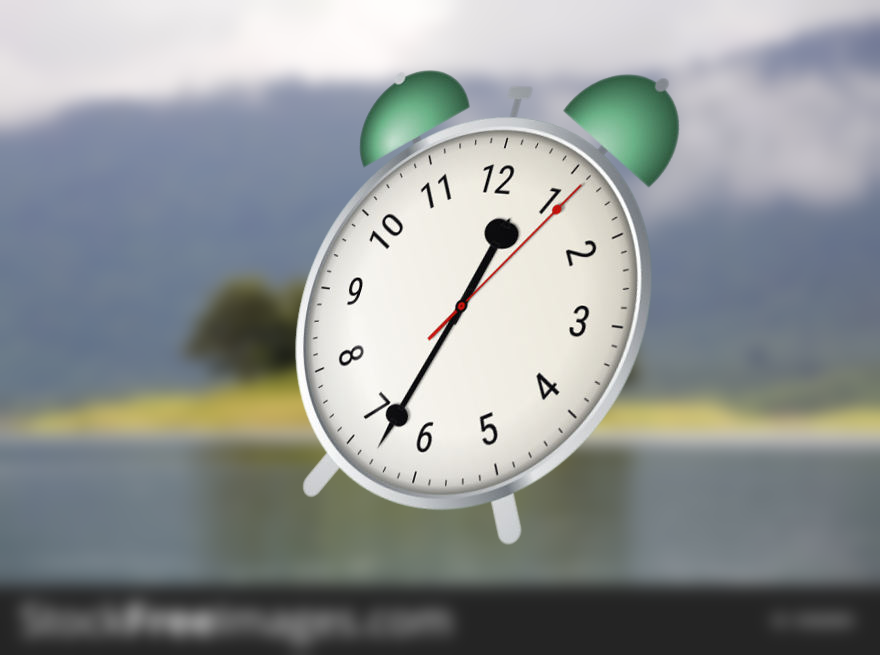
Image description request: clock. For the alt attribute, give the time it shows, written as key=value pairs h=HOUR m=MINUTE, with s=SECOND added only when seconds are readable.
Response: h=12 m=33 s=6
